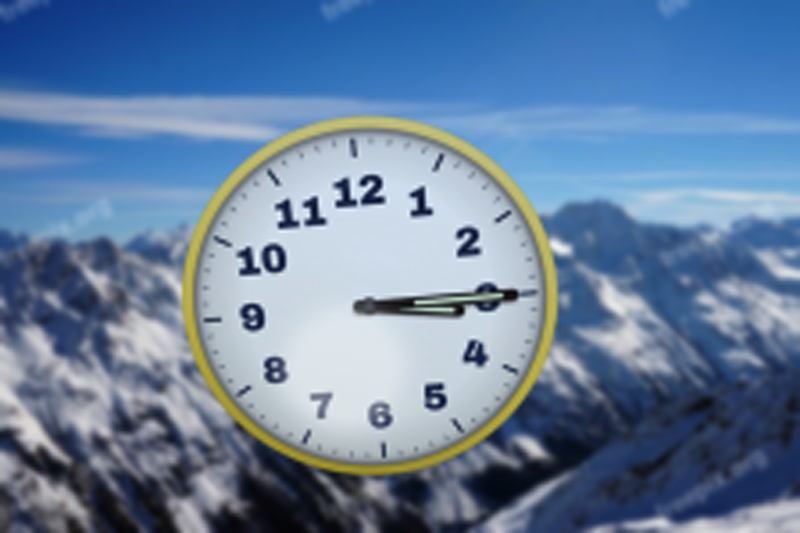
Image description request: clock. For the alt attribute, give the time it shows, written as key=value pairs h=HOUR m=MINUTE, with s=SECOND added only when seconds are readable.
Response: h=3 m=15
